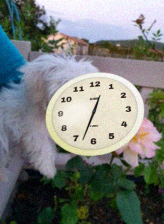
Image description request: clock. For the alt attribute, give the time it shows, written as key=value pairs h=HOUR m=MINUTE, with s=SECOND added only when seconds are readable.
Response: h=12 m=33
